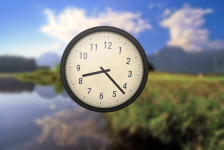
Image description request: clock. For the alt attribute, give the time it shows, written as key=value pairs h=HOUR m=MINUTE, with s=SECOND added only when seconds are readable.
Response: h=8 m=22
